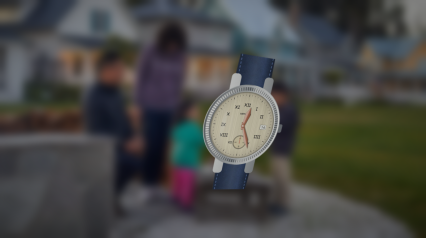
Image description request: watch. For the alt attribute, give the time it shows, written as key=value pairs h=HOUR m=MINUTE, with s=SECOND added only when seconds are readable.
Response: h=12 m=26
